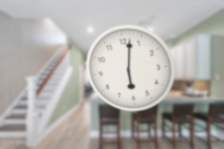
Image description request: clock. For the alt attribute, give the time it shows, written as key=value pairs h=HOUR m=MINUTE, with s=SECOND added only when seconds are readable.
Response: h=6 m=2
